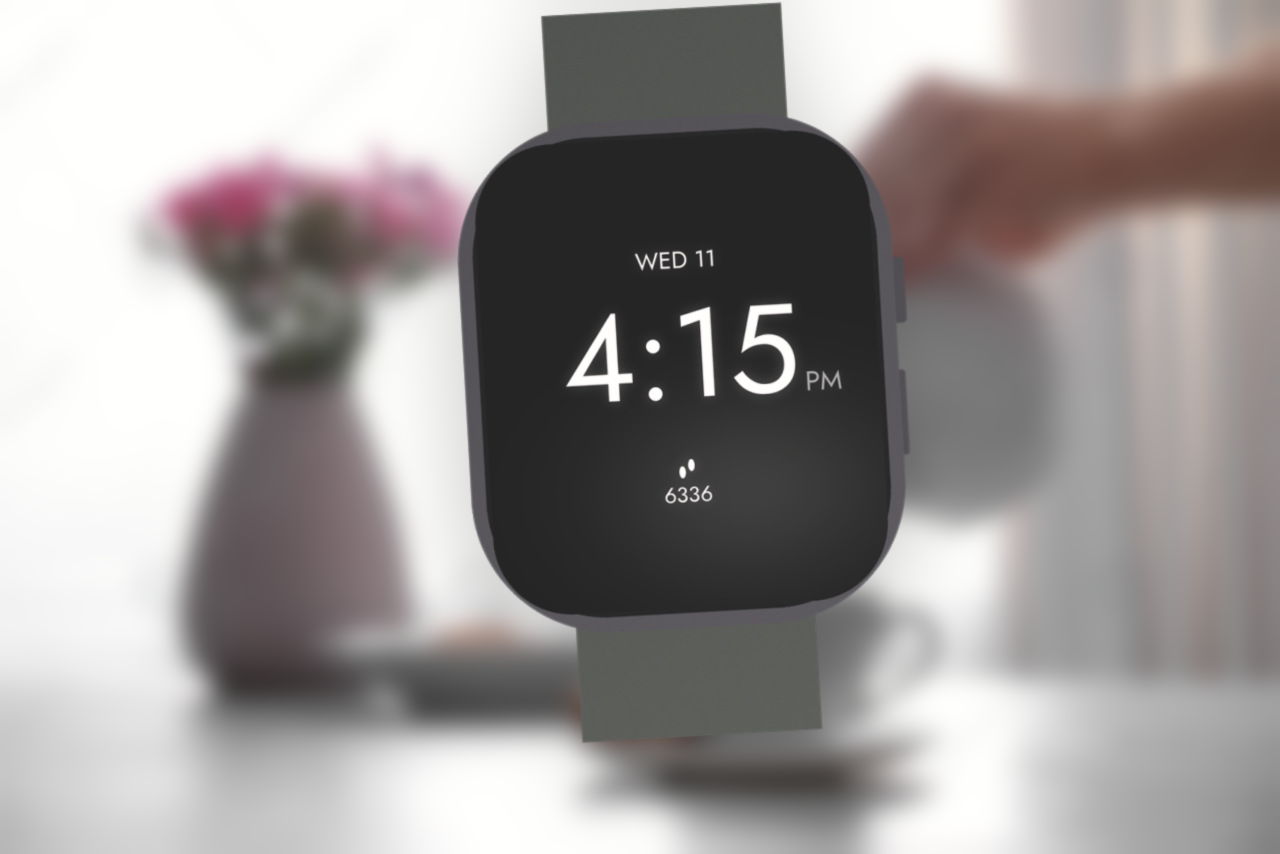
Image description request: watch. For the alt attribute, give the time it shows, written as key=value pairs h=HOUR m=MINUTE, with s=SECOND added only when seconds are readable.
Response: h=4 m=15
